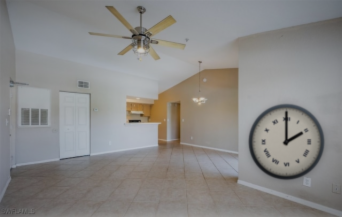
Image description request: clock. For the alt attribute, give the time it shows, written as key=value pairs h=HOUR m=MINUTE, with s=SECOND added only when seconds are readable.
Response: h=2 m=0
